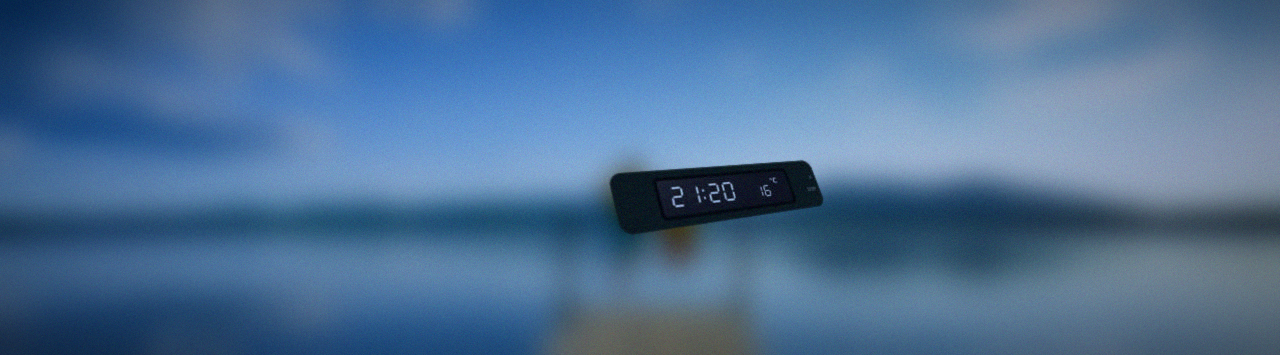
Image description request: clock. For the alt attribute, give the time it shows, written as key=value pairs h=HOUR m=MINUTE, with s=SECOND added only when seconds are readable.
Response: h=21 m=20
